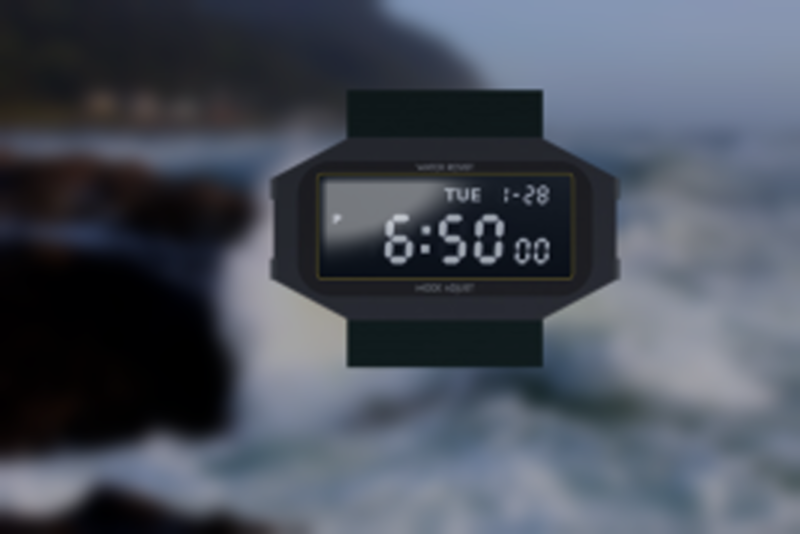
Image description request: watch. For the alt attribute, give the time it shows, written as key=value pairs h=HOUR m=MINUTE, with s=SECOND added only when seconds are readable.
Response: h=6 m=50 s=0
